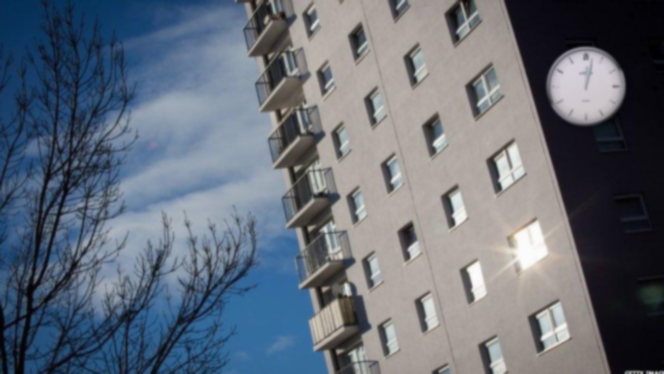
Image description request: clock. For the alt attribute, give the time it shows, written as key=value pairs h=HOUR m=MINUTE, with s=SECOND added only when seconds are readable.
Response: h=12 m=2
